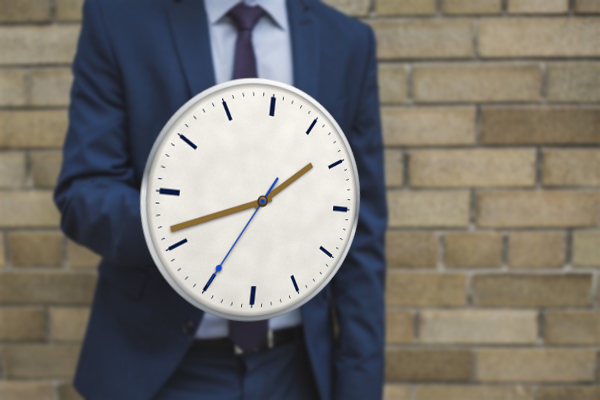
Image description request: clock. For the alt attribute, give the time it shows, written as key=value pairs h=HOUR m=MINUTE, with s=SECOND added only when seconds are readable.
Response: h=1 m=41 s=35
